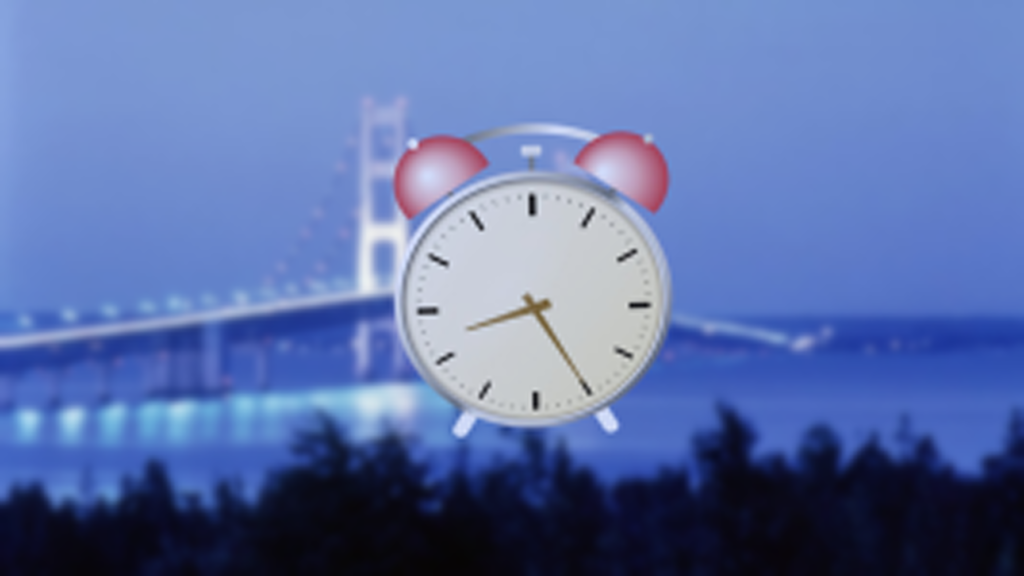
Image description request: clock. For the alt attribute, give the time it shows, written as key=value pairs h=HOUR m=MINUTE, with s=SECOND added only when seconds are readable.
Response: h=8 m=25
